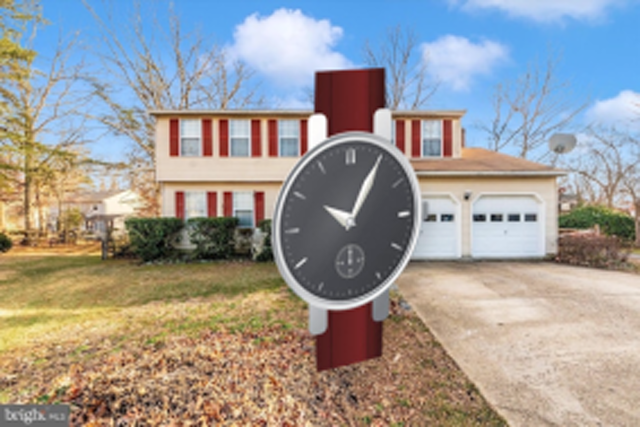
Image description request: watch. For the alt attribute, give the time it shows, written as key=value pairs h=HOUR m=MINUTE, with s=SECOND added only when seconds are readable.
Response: h=10 m=5
